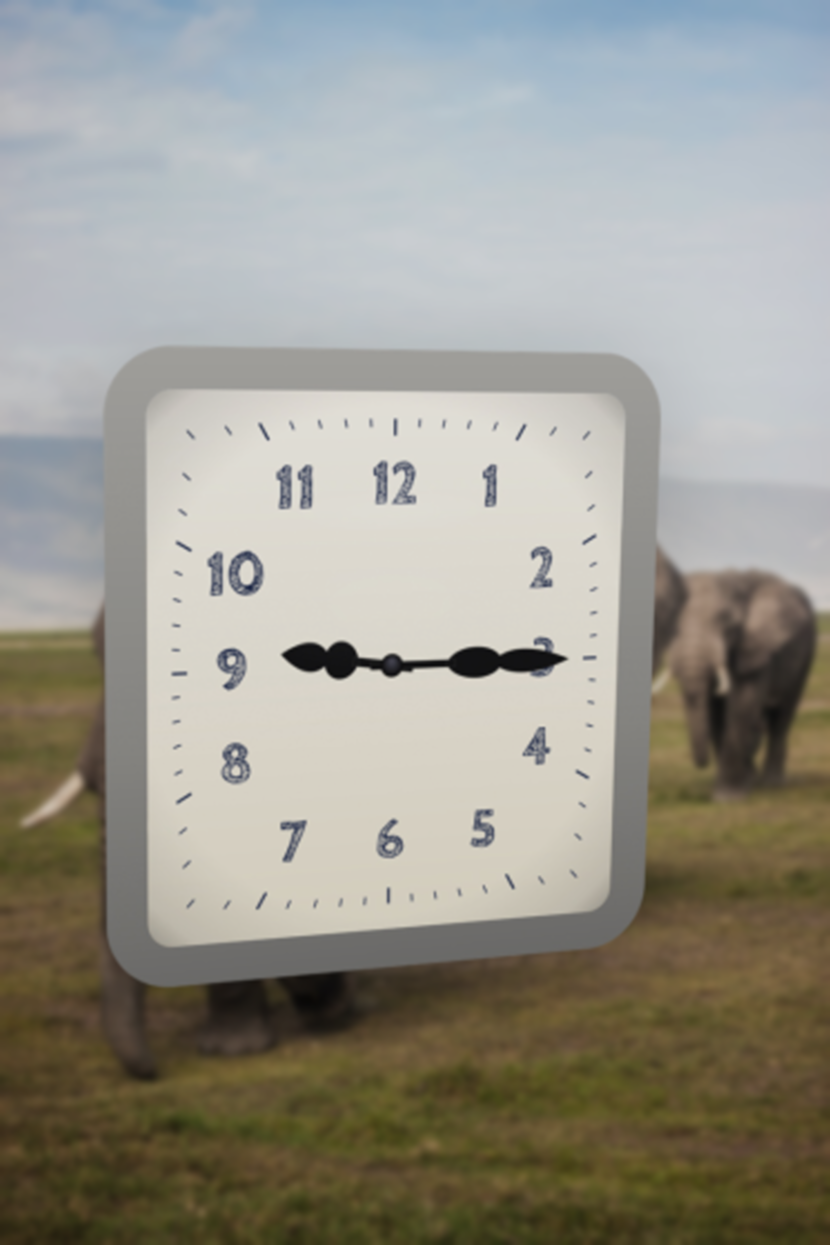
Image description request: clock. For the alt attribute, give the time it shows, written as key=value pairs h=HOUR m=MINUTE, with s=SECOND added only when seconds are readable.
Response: h=9 m=15
